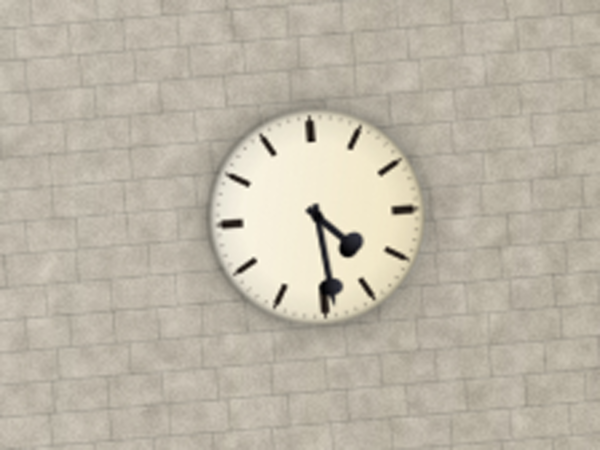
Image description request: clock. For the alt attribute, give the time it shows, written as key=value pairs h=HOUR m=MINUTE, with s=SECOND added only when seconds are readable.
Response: h=4 m=29
